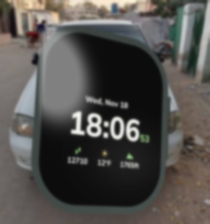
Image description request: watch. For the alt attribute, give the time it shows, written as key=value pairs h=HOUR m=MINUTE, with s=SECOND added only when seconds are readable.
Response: h=18 m=6
